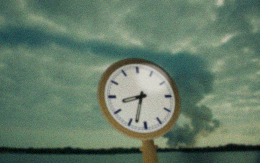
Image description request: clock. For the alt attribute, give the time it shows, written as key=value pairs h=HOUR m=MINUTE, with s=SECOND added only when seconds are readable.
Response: h=8 m=33
